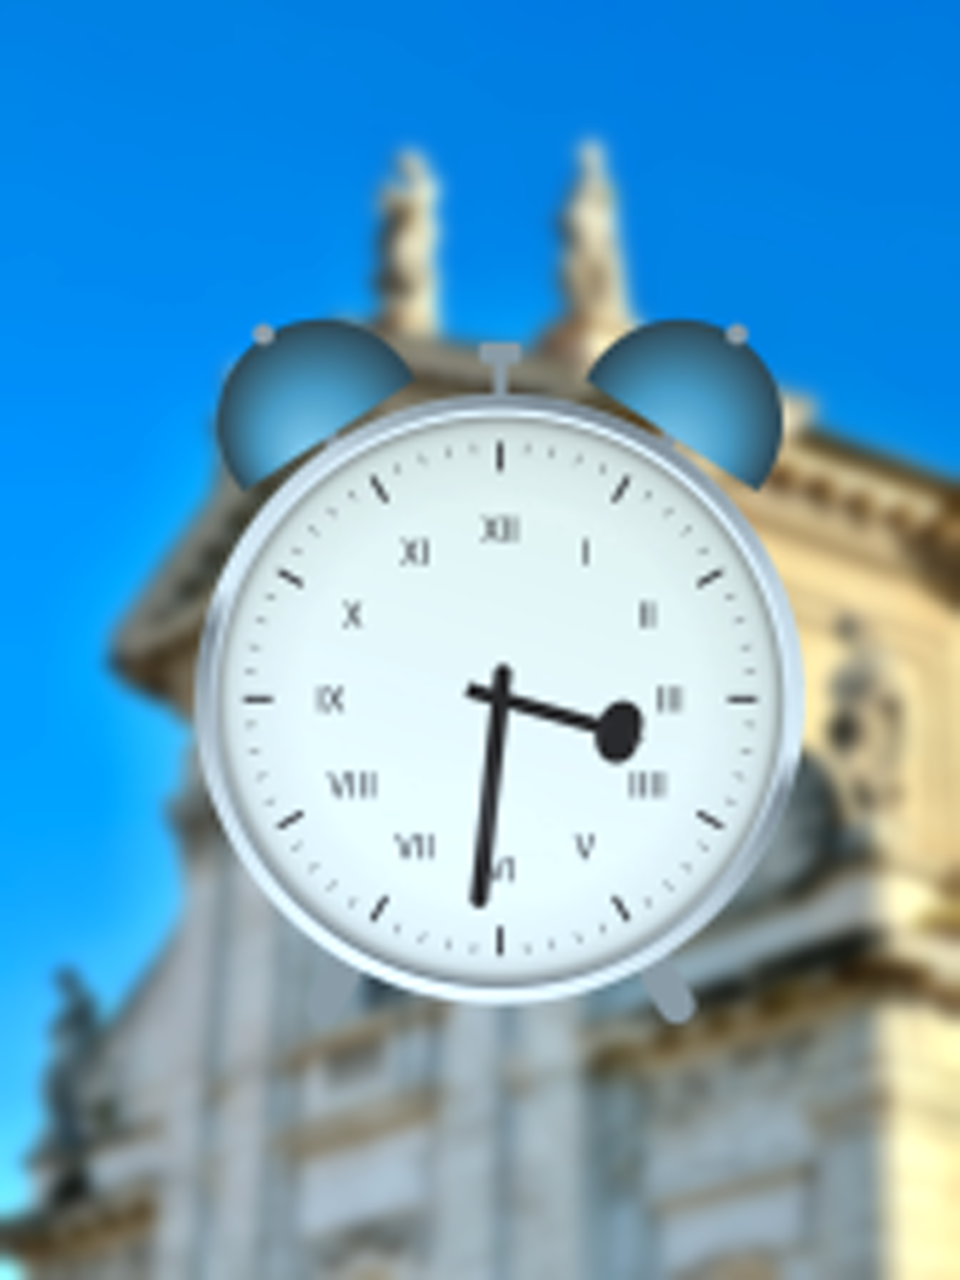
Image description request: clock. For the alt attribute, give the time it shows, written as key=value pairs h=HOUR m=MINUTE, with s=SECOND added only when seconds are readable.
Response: h=3 m=31
